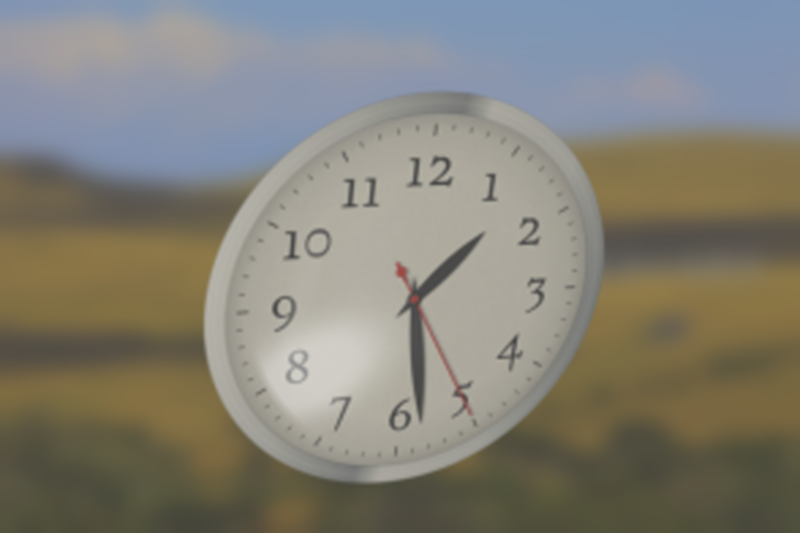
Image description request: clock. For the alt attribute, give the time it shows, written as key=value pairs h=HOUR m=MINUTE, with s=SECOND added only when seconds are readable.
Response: h=1 m=28 s=25
